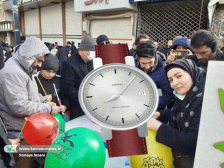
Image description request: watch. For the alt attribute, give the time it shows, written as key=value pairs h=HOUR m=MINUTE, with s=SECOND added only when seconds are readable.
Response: h=8 m=7
